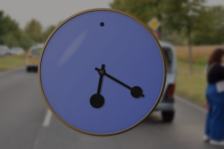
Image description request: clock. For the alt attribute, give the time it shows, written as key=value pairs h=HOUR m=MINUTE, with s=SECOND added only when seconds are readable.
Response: h=6 m=20
